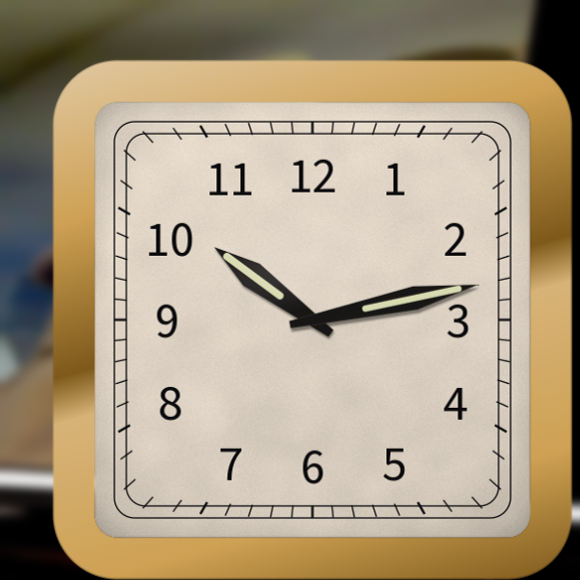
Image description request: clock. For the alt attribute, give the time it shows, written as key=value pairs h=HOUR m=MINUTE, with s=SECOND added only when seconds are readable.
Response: h=10 m=13
